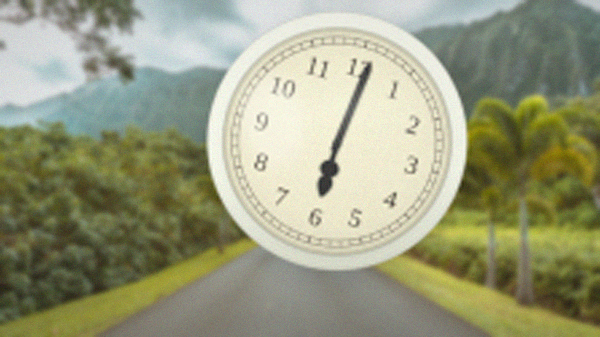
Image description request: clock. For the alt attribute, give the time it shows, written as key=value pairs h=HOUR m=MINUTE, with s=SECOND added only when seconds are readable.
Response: h=6 m=1
